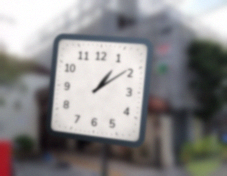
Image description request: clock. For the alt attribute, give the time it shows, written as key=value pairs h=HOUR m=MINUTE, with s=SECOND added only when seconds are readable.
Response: h=1 m=9
